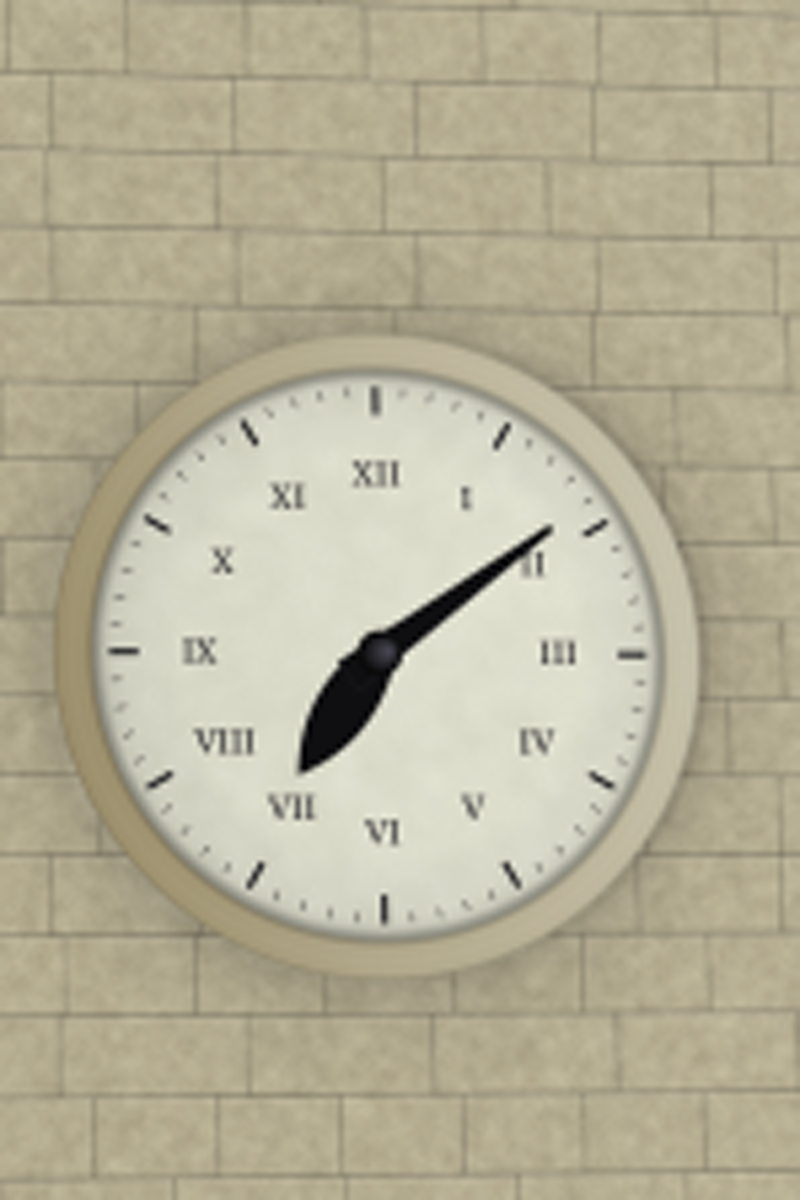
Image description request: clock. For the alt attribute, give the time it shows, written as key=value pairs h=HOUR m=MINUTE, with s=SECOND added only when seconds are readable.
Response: h=7 m=9
